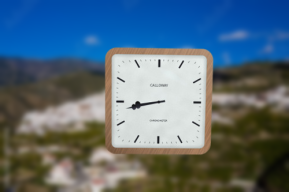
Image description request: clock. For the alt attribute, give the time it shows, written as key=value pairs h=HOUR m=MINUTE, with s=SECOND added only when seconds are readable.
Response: h=8 m=43
